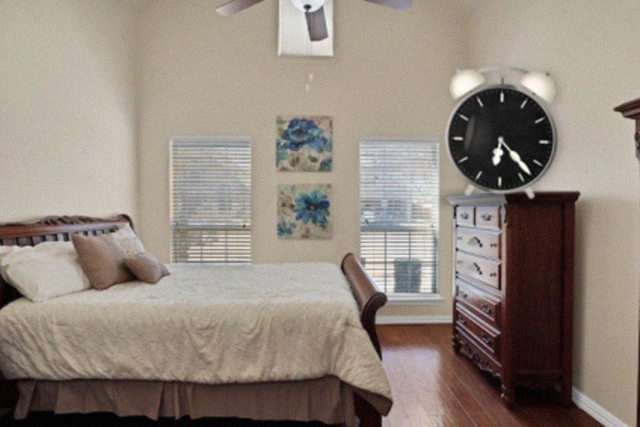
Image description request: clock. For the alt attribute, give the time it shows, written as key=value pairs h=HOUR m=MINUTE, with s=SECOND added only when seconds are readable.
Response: h=6 m=23
